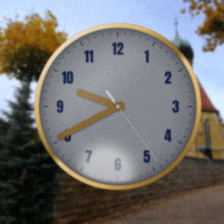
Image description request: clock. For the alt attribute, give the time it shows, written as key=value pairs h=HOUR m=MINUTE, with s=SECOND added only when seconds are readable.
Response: h=9 m=40 s=24
